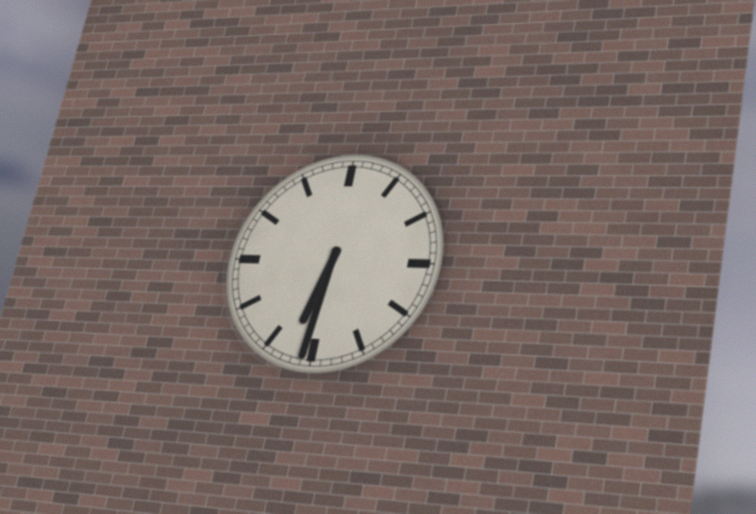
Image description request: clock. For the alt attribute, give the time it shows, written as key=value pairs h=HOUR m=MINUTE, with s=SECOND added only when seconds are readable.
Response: h=6 m=31
